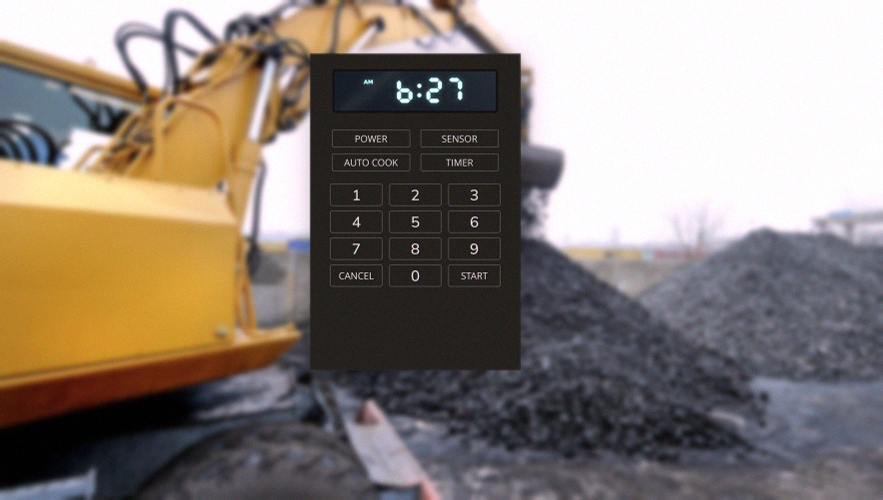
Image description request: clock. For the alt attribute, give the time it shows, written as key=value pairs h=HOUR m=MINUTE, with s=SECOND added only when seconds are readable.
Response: h=6 m=27
